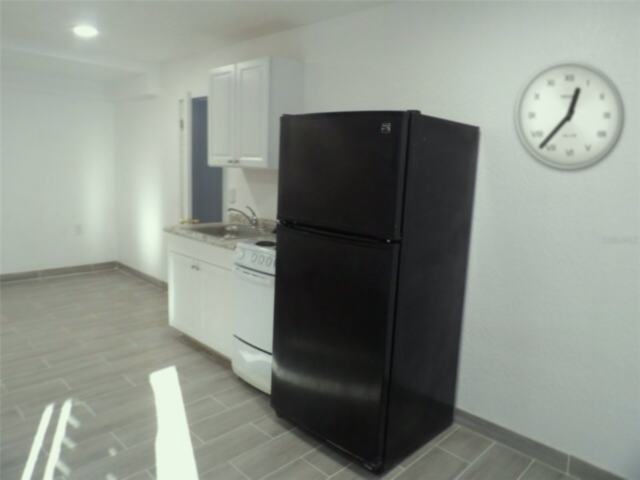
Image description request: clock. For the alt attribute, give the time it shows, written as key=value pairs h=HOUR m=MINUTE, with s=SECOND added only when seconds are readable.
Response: h=12 m=37
